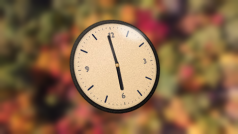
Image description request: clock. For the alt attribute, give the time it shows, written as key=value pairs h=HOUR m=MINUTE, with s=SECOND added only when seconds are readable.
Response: h=5 m=59
